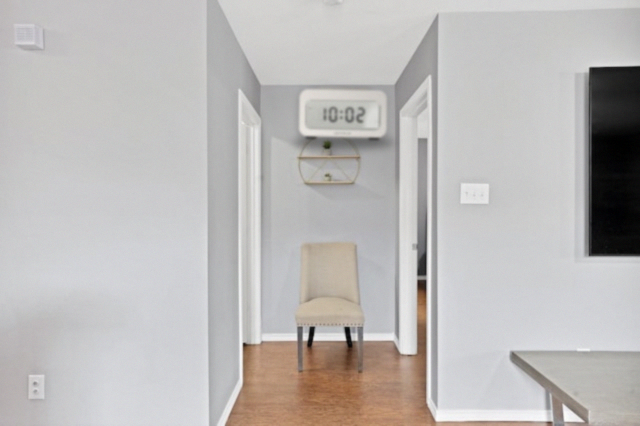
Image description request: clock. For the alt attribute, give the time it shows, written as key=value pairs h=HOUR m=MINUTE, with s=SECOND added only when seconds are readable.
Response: h=10 m=2
